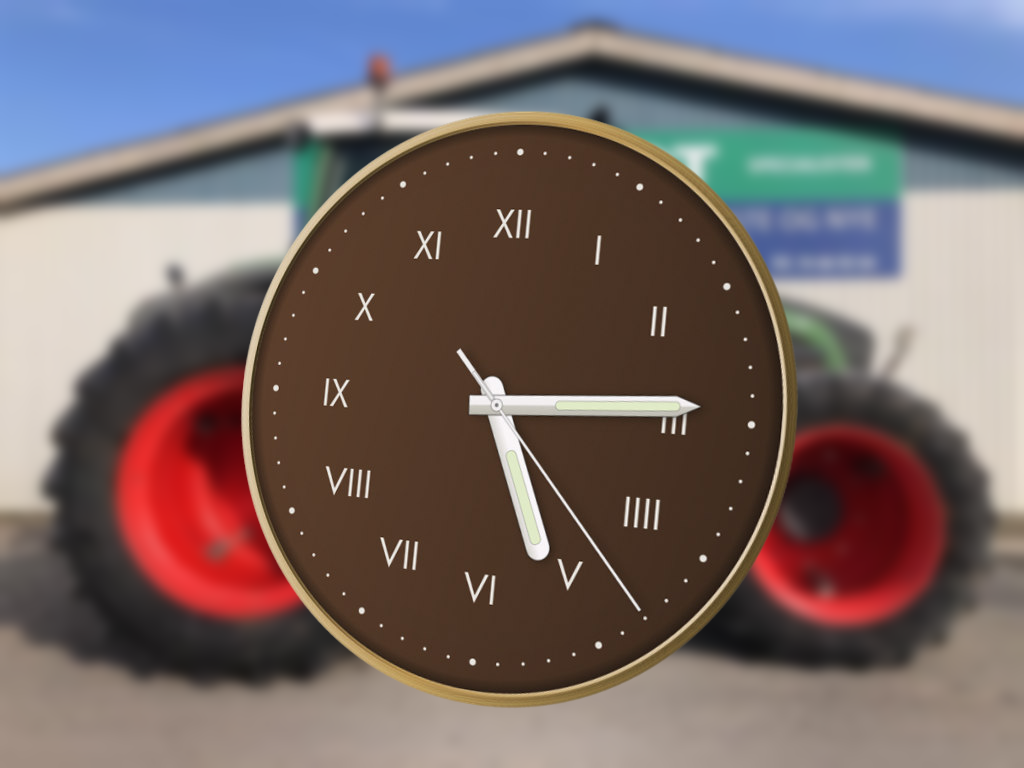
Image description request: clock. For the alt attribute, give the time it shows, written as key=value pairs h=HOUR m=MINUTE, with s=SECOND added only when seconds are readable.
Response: h=5 m=14 s=23
